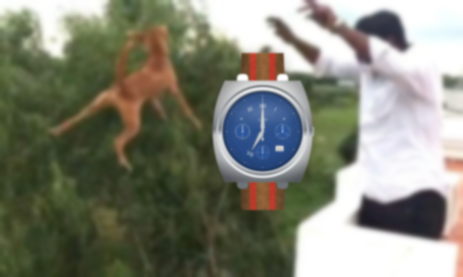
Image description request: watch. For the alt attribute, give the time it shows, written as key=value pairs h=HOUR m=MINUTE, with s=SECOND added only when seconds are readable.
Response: h=7 m=0
